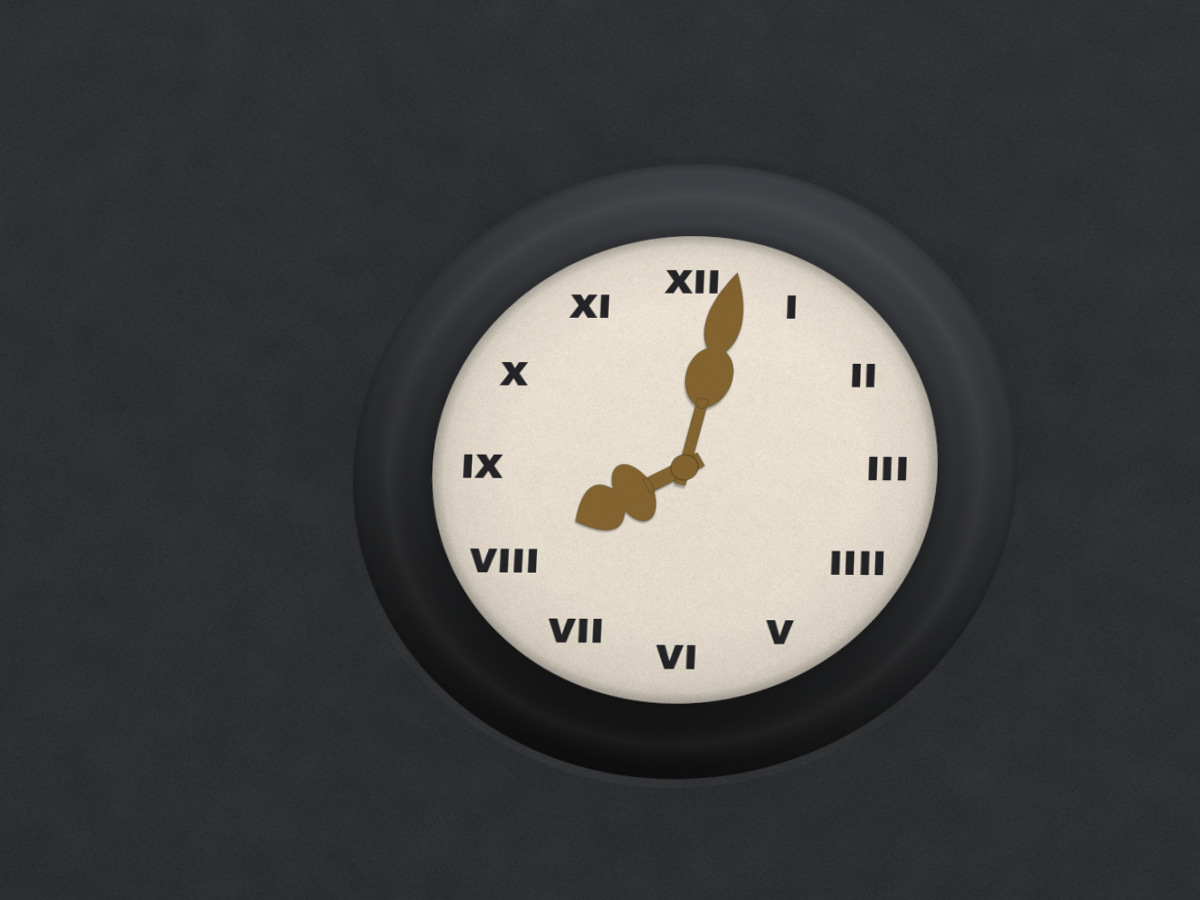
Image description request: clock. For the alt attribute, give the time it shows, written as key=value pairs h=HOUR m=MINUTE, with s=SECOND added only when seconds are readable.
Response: h=8 m=2
